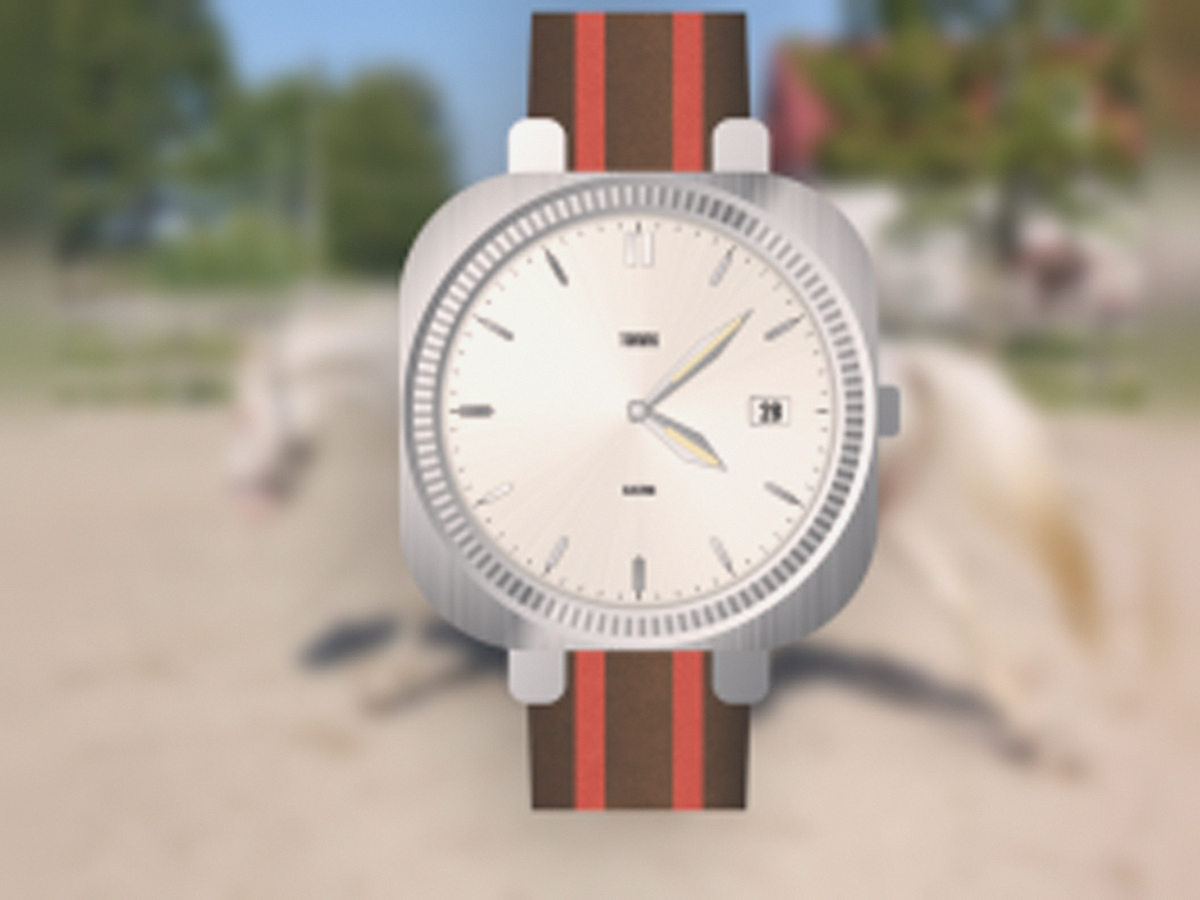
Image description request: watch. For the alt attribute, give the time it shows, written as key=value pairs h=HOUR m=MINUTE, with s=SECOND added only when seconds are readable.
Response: h=4 m=8
